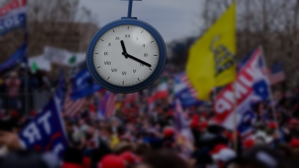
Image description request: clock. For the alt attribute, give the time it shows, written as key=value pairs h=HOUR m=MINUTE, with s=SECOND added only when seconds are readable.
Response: h=11 m=19
